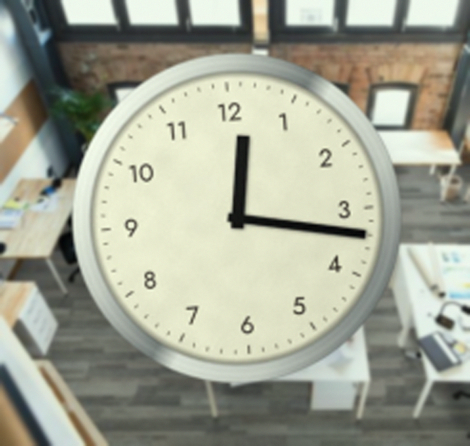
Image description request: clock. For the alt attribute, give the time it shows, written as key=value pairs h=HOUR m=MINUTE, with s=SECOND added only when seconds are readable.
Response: h=12 m=17
